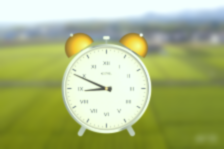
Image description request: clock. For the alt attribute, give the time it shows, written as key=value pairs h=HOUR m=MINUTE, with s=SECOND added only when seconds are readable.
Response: h=8 m=49
